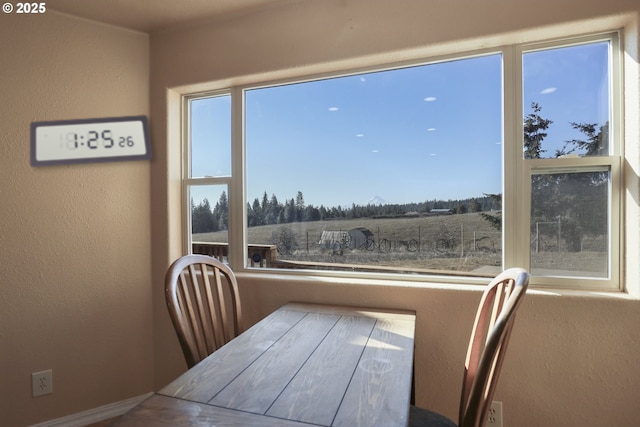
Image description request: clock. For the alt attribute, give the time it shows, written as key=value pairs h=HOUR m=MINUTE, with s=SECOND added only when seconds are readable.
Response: h=1 m=25 s=26
